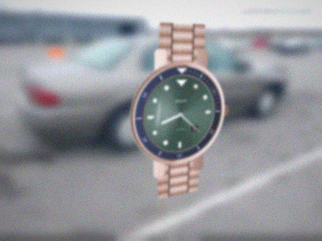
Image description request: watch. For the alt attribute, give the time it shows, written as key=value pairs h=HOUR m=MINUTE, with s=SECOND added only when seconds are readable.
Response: h=8 m=22
